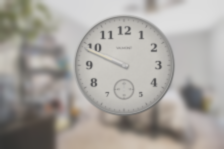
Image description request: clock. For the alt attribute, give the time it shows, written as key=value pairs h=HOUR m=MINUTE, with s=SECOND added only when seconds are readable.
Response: h=9 m=49
